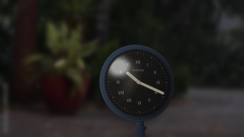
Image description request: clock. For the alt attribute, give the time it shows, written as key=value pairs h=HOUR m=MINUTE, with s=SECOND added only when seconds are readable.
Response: h=10 m=19
